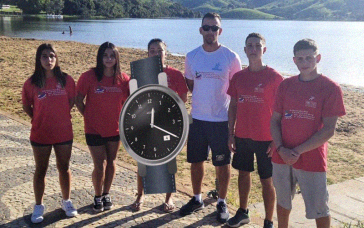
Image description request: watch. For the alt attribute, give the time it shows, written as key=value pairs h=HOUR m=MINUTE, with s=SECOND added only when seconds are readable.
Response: h=12 m=20
